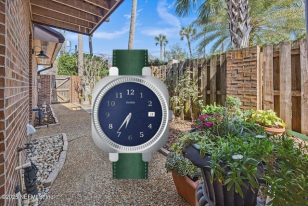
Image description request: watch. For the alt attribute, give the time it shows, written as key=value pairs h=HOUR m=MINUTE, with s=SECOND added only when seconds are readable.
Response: h=6 m=36
